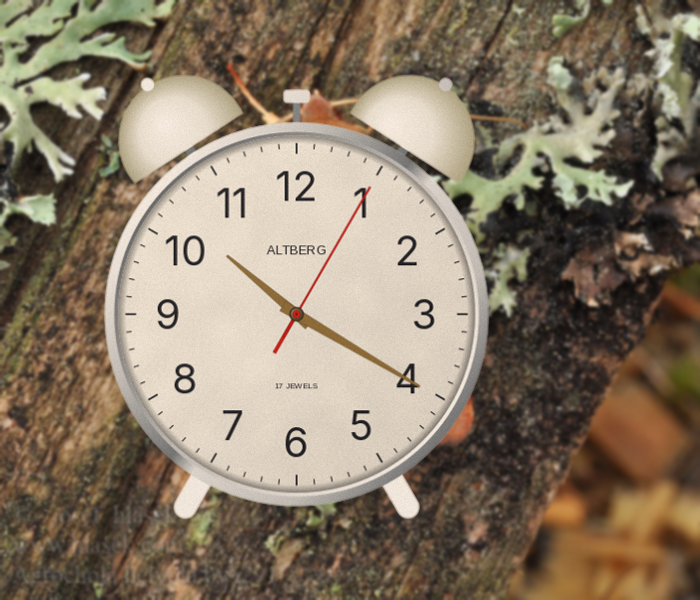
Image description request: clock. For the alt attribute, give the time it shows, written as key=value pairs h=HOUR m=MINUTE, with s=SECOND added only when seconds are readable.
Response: h=10 m=20 s=5
